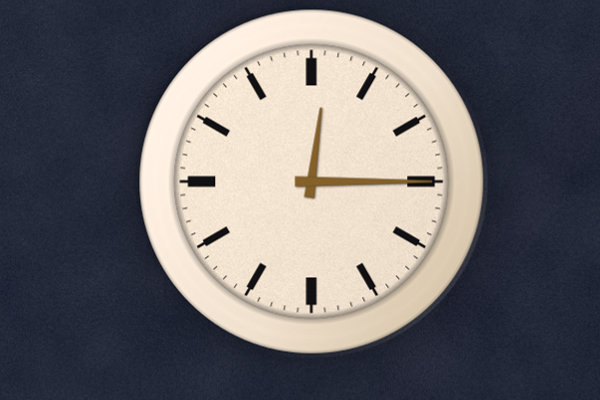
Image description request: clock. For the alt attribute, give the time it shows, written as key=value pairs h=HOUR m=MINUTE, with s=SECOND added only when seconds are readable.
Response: h=12 m=15
